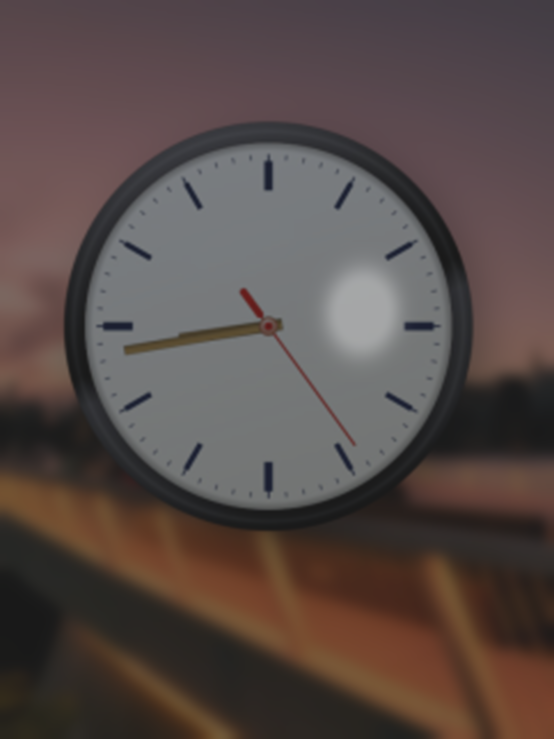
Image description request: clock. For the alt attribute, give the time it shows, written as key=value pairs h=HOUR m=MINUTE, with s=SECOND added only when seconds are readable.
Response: h=8 m=43 s=24
